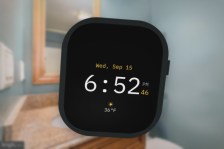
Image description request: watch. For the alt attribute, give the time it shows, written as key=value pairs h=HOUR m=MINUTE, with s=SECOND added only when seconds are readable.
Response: h=6 m=52
